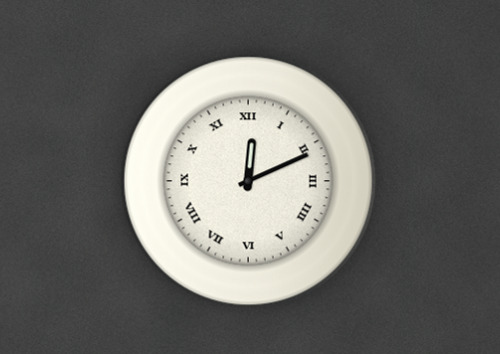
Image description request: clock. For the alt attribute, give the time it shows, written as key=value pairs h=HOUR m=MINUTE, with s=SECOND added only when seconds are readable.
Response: h=12 m=11
